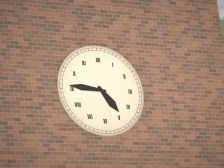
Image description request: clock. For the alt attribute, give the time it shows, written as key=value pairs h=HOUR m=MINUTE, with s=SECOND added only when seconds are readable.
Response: h=4 m=46
